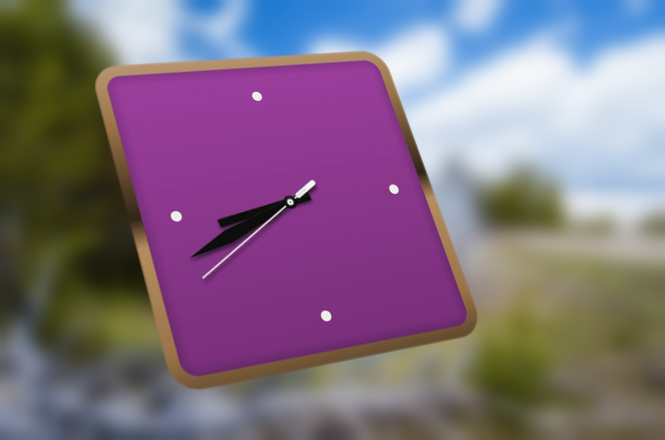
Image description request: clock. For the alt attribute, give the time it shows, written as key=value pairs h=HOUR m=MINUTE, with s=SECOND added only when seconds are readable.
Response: h=8 m=41 s=40
